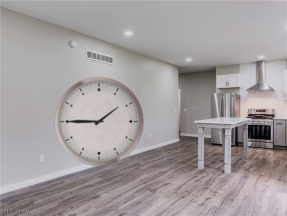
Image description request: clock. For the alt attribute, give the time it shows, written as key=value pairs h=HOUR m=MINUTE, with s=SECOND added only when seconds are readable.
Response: h=1 m=45
